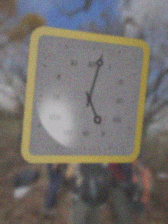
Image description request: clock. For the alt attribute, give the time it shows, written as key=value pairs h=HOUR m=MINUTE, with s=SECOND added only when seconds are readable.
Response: h=5 m=2
